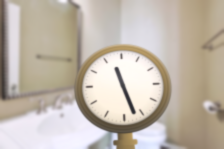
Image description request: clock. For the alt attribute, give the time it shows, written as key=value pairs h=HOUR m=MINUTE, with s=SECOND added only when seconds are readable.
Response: h=11 m=27
